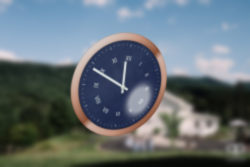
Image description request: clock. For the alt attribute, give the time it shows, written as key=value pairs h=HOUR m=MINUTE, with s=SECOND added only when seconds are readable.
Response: h=11 m=49
